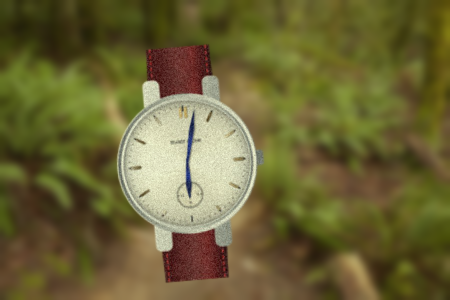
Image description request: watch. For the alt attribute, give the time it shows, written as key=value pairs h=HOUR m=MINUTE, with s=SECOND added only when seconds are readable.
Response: h=6 m=2
